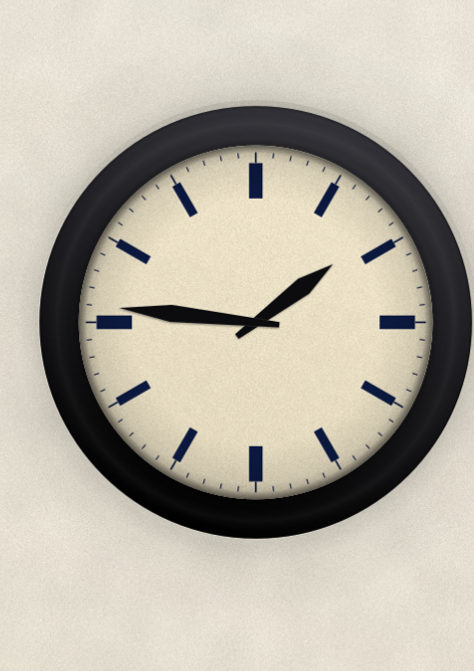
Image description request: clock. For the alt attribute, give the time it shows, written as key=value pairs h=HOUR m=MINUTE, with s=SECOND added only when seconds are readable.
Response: h=1 m=46
